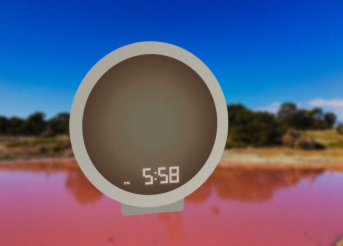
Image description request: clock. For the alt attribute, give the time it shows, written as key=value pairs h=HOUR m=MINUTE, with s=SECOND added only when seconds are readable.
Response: h=5 m=58
